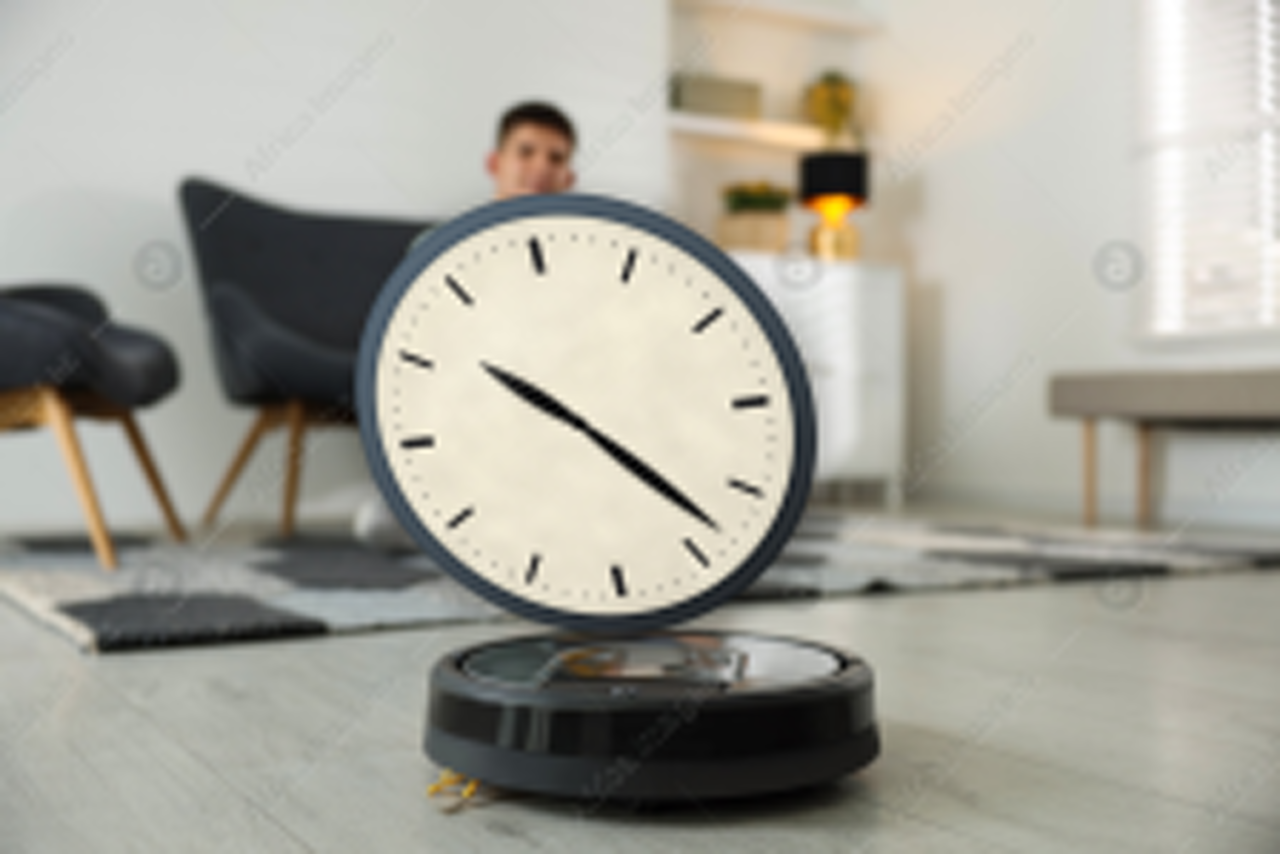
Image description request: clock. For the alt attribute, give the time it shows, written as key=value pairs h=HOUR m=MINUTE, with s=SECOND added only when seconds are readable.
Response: h=10 m=23
